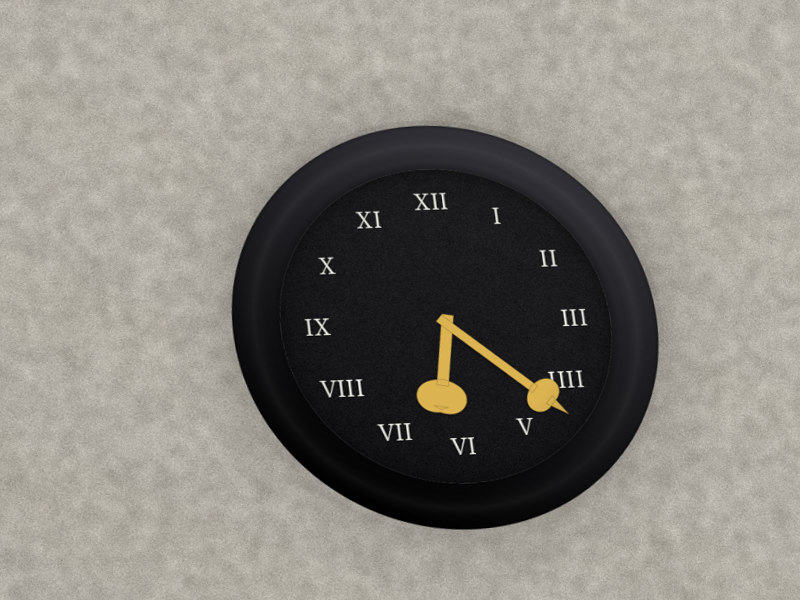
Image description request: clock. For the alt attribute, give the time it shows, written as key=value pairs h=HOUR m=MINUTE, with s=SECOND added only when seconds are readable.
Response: h=6 m=22
